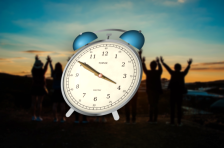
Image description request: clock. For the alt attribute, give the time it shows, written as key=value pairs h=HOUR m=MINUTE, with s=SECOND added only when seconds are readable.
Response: h=3 m=50
